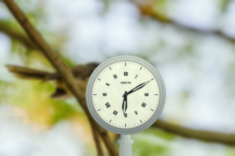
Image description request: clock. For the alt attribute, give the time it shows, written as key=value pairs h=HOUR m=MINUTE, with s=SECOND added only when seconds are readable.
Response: h=6 m=10
